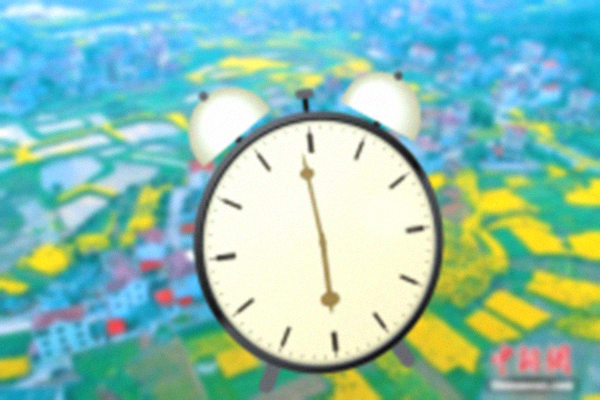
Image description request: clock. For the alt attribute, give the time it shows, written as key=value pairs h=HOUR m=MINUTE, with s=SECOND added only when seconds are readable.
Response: h=5 m=59
